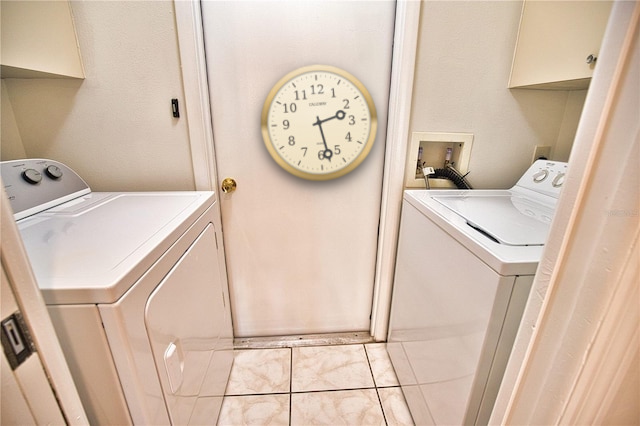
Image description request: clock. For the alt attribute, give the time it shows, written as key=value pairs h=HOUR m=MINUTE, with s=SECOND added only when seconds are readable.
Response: h=2 m=28
